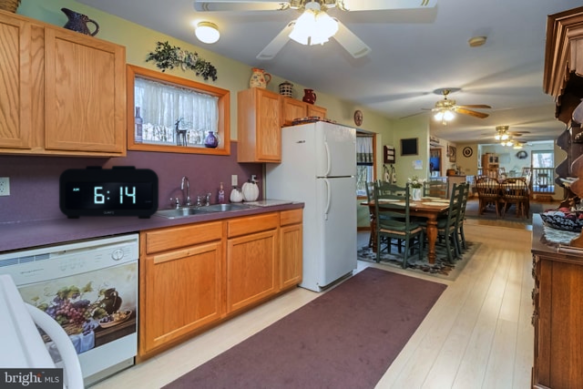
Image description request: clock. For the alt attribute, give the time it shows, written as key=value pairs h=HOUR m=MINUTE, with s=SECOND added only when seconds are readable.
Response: h=6 m=14
